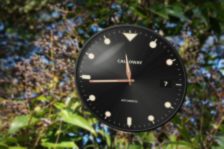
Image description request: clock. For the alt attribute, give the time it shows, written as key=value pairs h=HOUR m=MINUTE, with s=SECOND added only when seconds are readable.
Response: h=11 m=44
